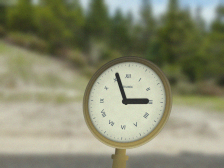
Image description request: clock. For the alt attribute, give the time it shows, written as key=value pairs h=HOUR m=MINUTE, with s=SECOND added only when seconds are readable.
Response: h=2 m=56
